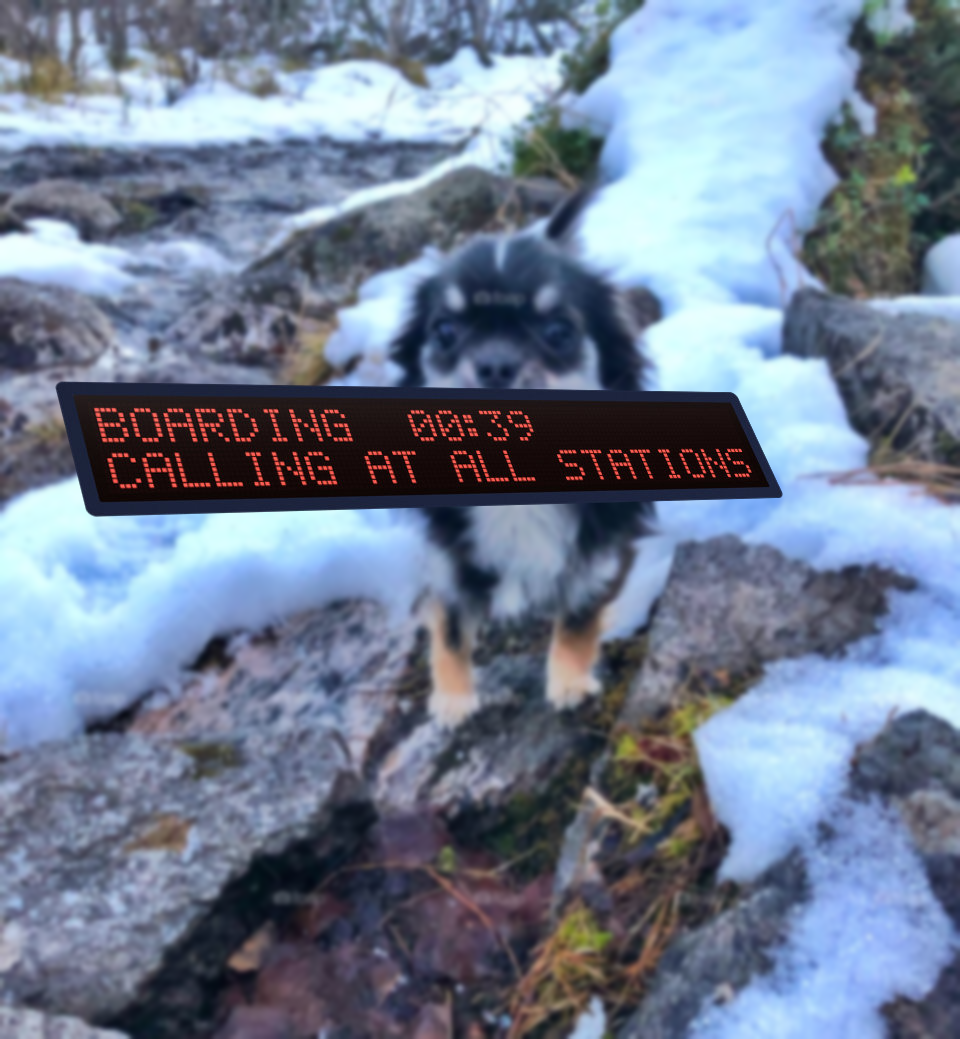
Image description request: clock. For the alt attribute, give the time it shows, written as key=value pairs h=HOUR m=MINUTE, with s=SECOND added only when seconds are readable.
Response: h=0 m=39
